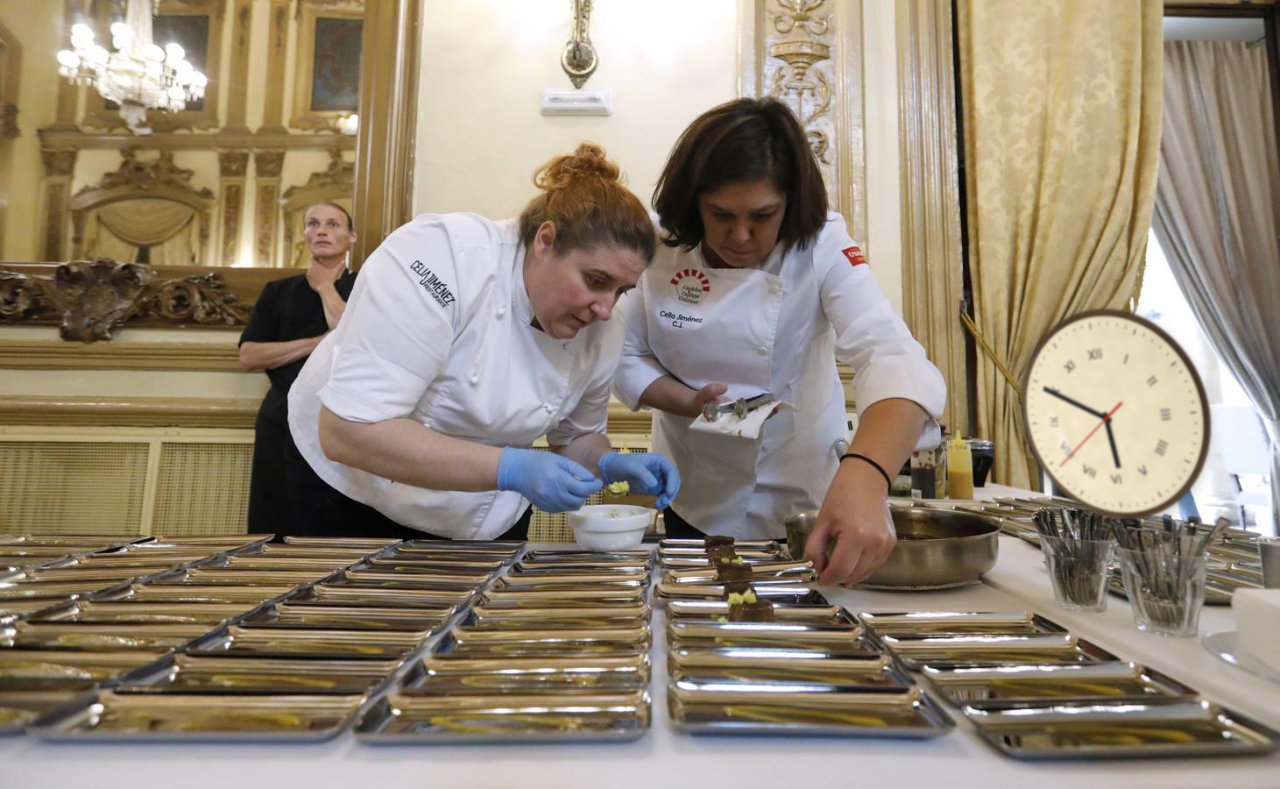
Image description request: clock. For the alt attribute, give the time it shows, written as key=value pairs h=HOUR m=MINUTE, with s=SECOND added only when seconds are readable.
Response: h=5 m=49 s=39
